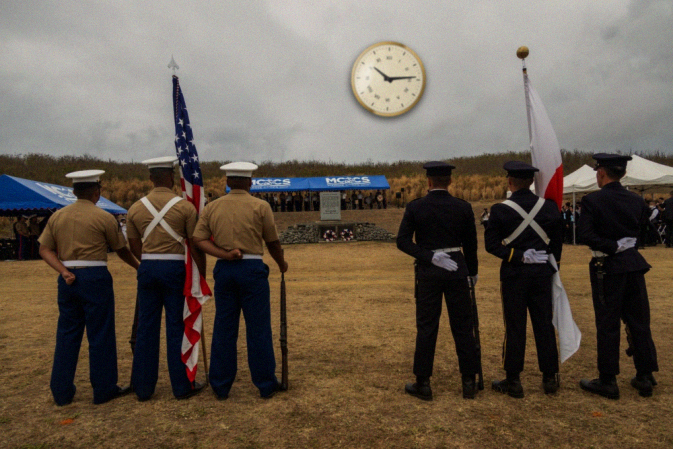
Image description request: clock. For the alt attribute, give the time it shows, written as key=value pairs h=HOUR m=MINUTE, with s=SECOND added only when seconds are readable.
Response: h=10 m=14
